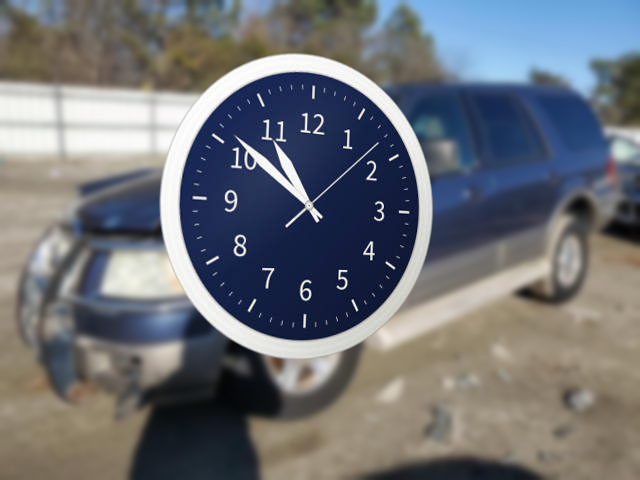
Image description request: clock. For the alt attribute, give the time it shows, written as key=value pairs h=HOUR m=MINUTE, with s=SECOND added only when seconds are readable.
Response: h=10 m=51 s=8
